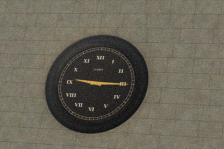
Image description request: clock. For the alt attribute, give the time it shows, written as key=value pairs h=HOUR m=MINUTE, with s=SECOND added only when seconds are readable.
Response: h=9 m=15
